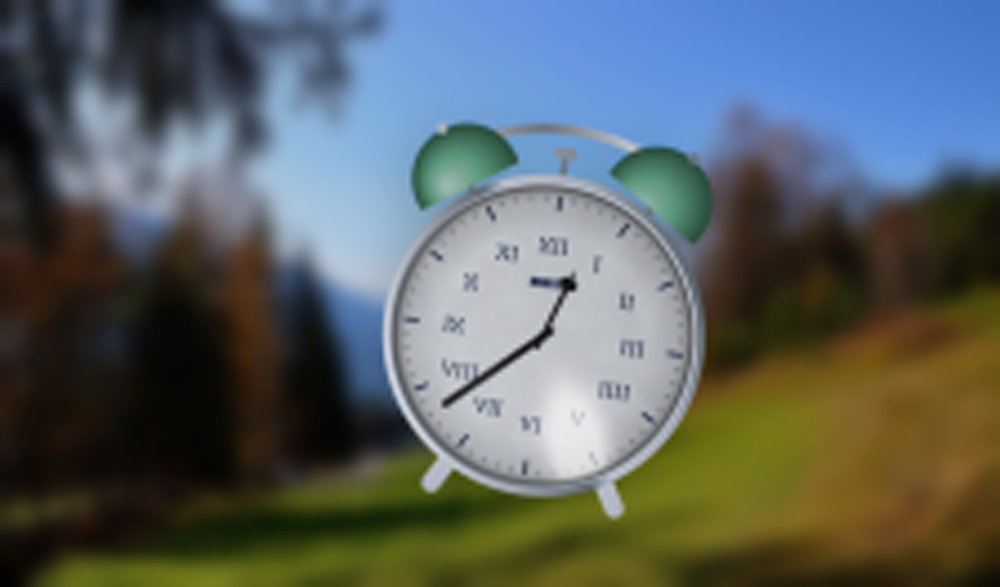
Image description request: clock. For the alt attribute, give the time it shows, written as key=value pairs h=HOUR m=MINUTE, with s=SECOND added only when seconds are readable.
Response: h=12 m=38
